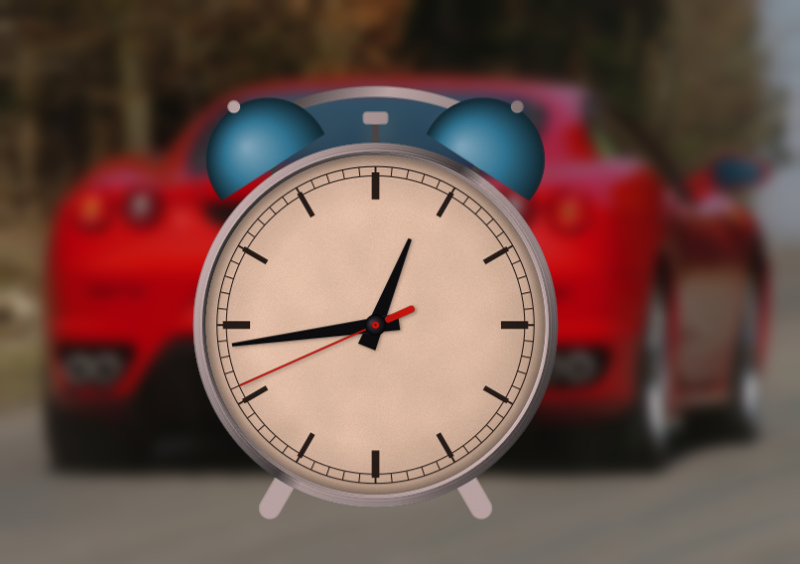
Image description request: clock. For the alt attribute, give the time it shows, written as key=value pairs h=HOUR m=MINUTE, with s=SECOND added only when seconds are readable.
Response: h=12 m=43 s=41
